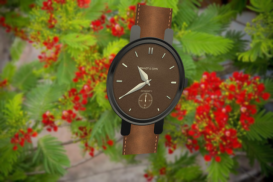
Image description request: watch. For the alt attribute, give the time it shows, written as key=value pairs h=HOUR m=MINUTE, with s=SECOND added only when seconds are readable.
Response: h=10 m=40
